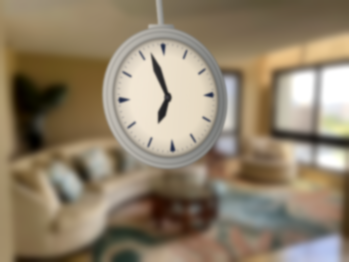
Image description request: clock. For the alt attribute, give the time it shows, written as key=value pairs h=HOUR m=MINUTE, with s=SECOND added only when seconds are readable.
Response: h=6 m=57
